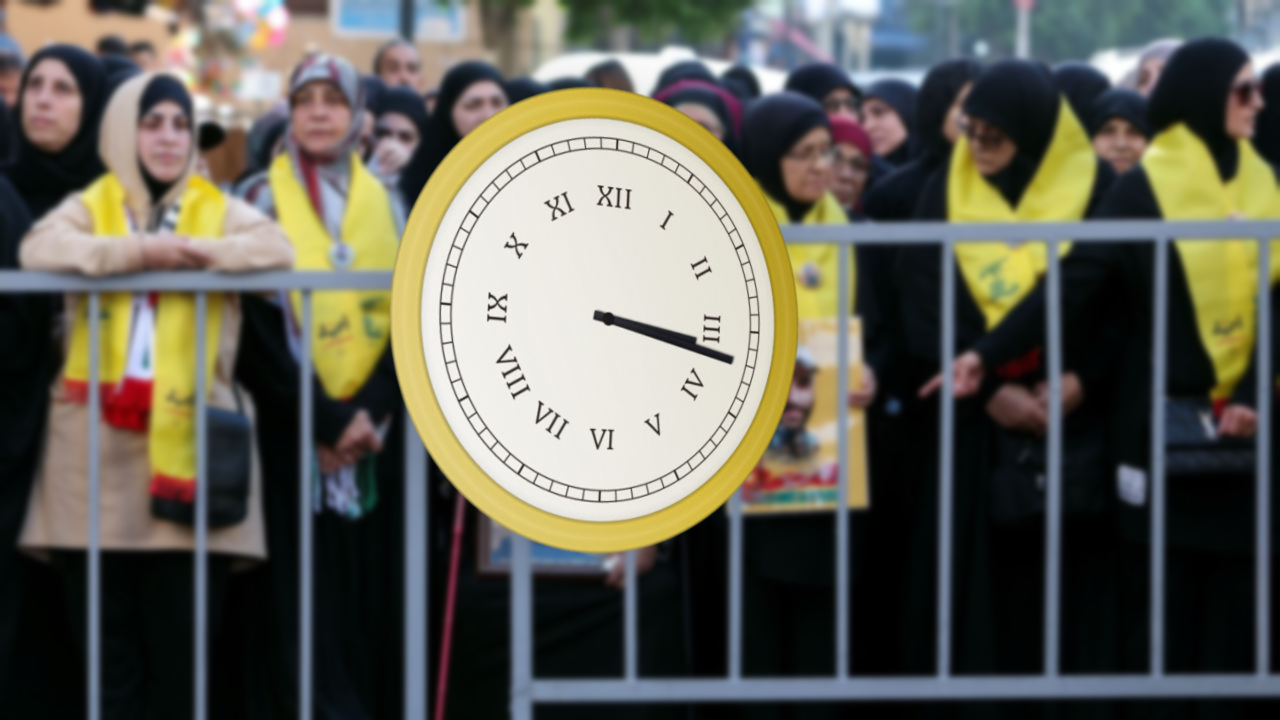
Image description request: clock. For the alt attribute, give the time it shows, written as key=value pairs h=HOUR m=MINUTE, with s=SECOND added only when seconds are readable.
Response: h=3 m=17
